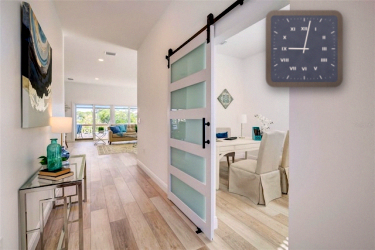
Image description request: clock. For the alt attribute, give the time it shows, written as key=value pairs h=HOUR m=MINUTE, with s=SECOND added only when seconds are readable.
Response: h=9 m=2
